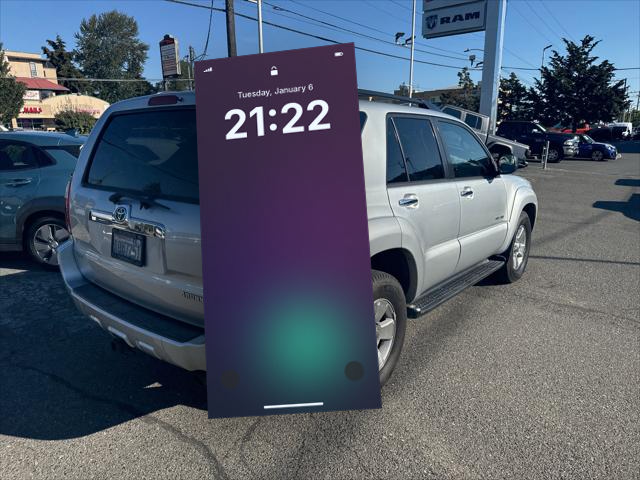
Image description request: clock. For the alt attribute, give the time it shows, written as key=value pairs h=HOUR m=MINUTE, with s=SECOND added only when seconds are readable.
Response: h=21 m=22
